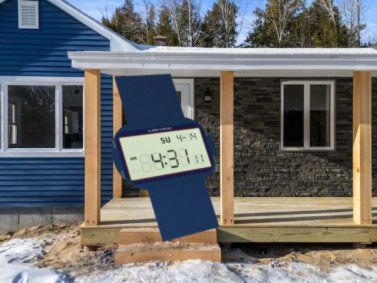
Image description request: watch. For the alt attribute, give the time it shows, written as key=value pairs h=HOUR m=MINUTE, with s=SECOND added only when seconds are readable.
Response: h=4 m=31 s=11
